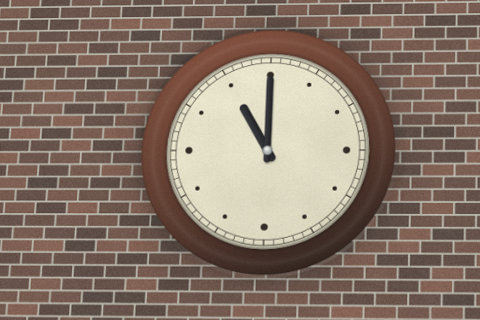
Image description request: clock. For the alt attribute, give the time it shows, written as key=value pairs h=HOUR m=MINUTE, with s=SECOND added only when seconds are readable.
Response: h=11 m=0
